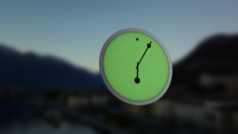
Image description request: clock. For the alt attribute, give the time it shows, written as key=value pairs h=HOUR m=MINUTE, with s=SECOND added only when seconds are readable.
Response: h=6 m=5
